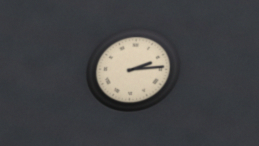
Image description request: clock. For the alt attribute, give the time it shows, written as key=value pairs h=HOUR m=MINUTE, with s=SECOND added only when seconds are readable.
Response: h=2 m=14
